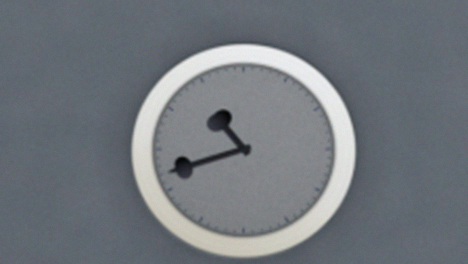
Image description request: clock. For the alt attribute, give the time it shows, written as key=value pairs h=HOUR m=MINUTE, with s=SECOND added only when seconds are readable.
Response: h=10 m=42
